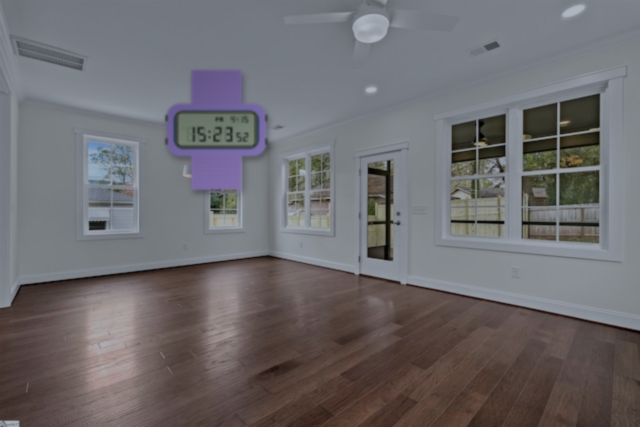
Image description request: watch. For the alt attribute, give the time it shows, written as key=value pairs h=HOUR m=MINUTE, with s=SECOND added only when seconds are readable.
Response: h=15 m=23
